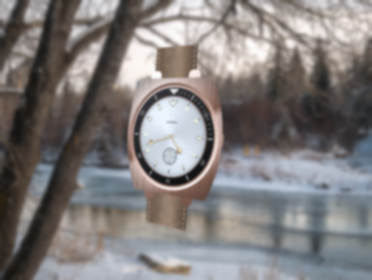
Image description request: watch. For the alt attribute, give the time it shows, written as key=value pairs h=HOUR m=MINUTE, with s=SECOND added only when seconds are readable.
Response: h=4 m=42
